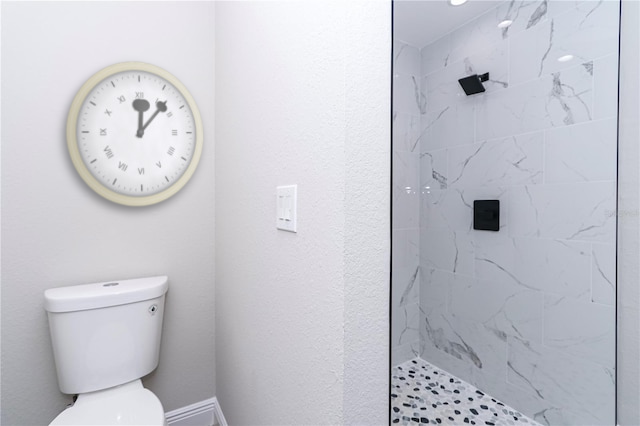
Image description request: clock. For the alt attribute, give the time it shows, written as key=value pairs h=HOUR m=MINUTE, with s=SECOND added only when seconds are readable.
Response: h=12 m=7
